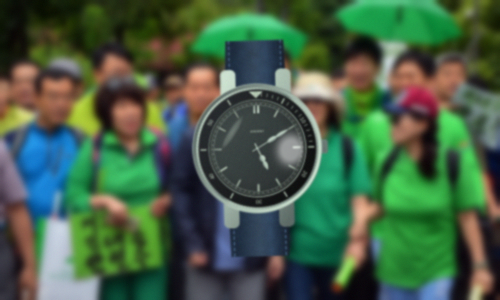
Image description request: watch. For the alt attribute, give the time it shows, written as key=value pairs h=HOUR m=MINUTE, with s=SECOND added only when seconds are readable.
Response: h=5 m=10
